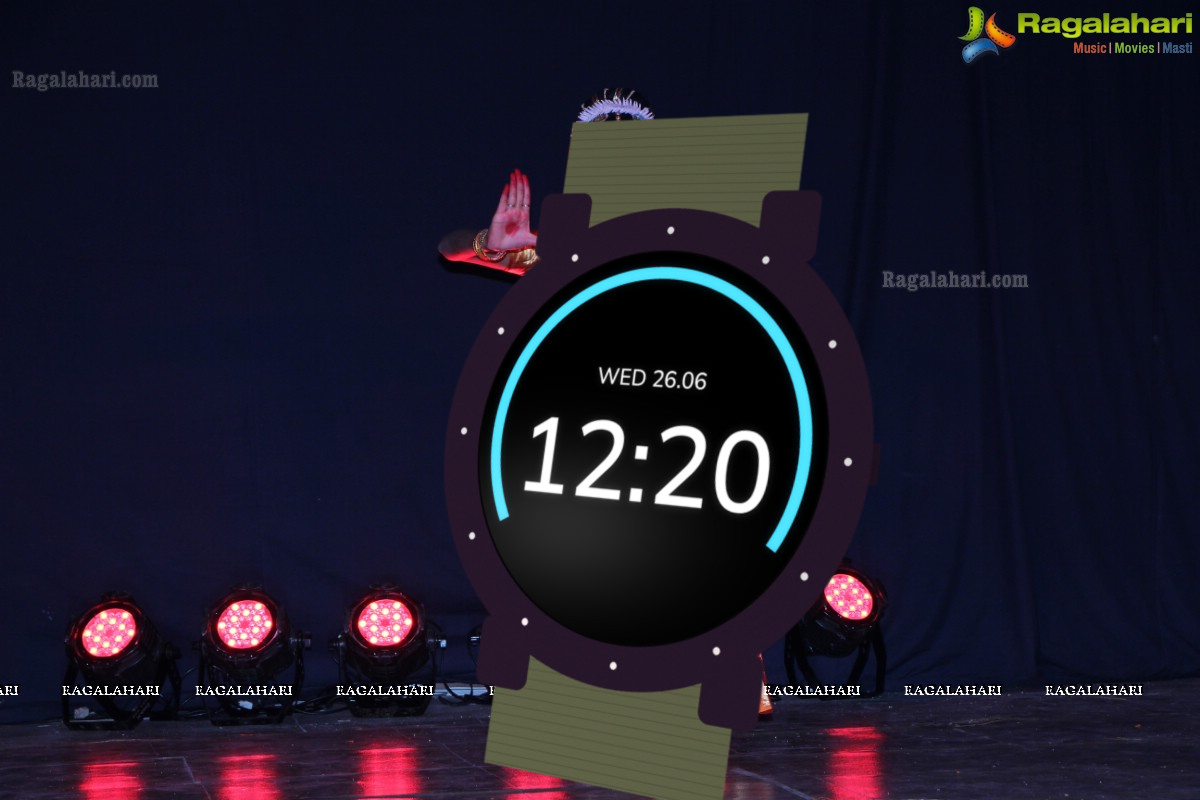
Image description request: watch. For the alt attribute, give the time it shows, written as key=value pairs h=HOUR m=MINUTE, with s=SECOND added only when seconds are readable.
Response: h=12 m=20
